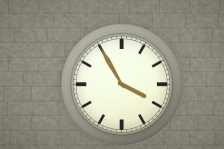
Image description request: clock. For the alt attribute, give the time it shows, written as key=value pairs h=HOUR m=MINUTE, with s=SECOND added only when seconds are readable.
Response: h=3 m=55
